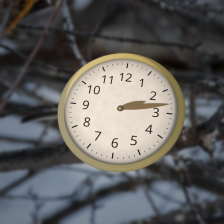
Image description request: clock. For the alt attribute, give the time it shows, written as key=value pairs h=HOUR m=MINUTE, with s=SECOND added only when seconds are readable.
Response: h=2 m=13
